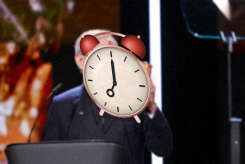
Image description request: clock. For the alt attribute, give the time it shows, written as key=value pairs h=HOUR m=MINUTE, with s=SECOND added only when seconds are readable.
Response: h=7 m=0
